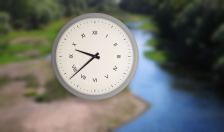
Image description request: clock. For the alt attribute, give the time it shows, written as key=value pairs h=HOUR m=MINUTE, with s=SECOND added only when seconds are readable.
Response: h=9 m=38
